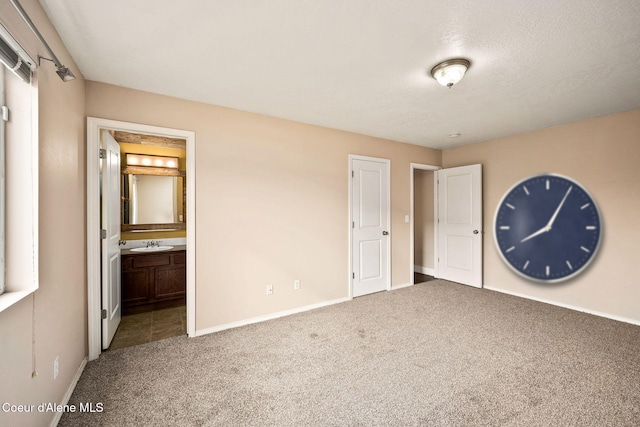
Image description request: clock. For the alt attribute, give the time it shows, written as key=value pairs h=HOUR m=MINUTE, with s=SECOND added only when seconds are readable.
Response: h=8 m=5
